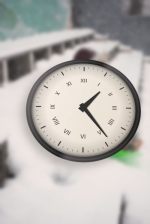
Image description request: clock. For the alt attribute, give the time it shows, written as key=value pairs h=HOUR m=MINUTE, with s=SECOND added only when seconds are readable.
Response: h=1 m=24
